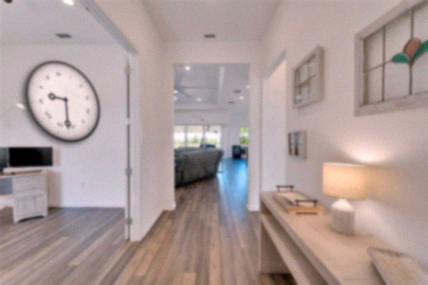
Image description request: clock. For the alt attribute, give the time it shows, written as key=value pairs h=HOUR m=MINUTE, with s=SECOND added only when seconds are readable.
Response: h=9 m=32
